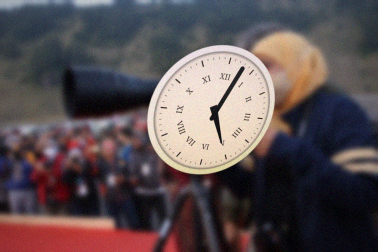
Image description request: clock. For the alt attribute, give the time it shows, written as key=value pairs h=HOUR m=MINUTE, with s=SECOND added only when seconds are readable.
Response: h=5 m=3
